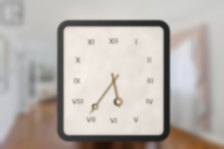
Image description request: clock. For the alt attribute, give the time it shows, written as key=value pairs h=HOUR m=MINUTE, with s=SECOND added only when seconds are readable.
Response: h=5 m=36
